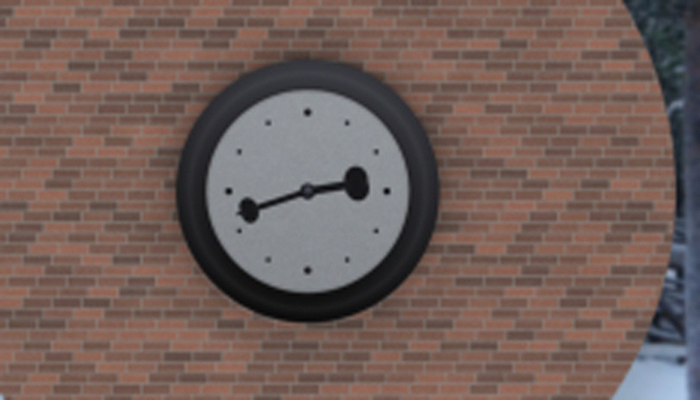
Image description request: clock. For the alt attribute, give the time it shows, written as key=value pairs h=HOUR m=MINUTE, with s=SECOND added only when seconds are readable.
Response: h=2 m=42
